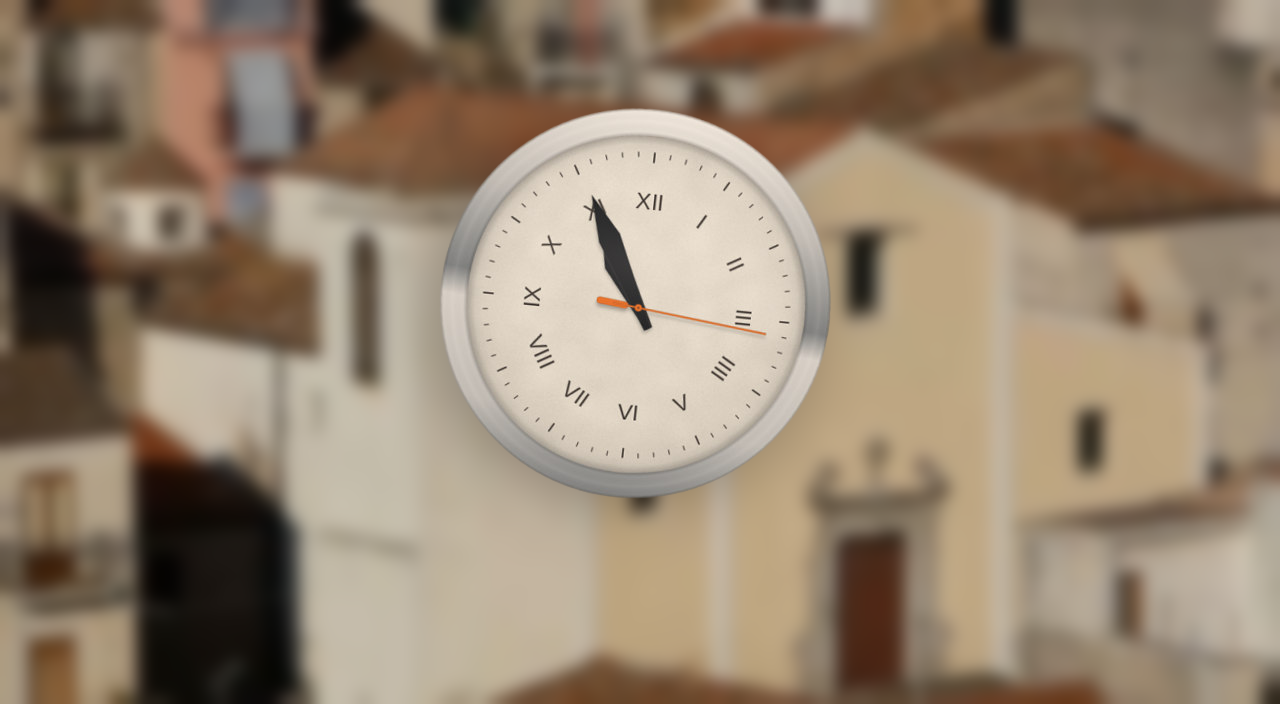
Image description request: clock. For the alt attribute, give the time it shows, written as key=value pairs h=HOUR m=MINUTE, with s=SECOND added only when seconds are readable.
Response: h=10 m=55 s=16
